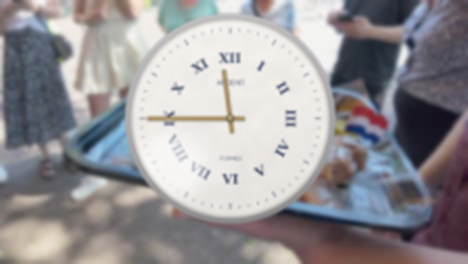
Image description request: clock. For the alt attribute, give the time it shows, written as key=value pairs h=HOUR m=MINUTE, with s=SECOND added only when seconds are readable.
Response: h=11 m=45
